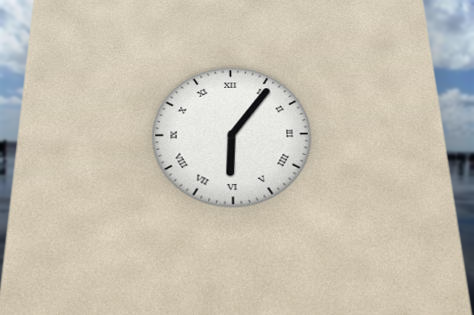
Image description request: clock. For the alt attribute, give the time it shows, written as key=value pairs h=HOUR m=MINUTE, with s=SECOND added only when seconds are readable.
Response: h=6 m=6
